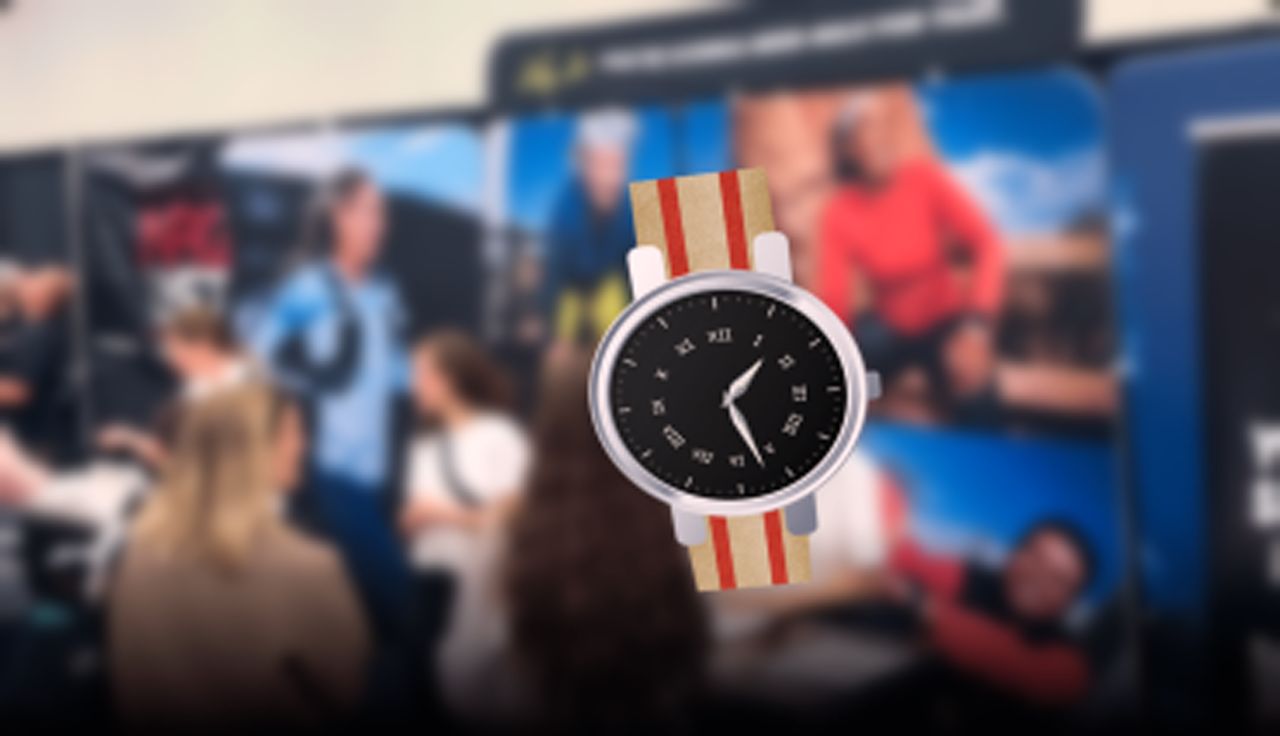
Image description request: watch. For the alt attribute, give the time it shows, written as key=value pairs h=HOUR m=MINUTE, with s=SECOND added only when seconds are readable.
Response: h=1 m=27
